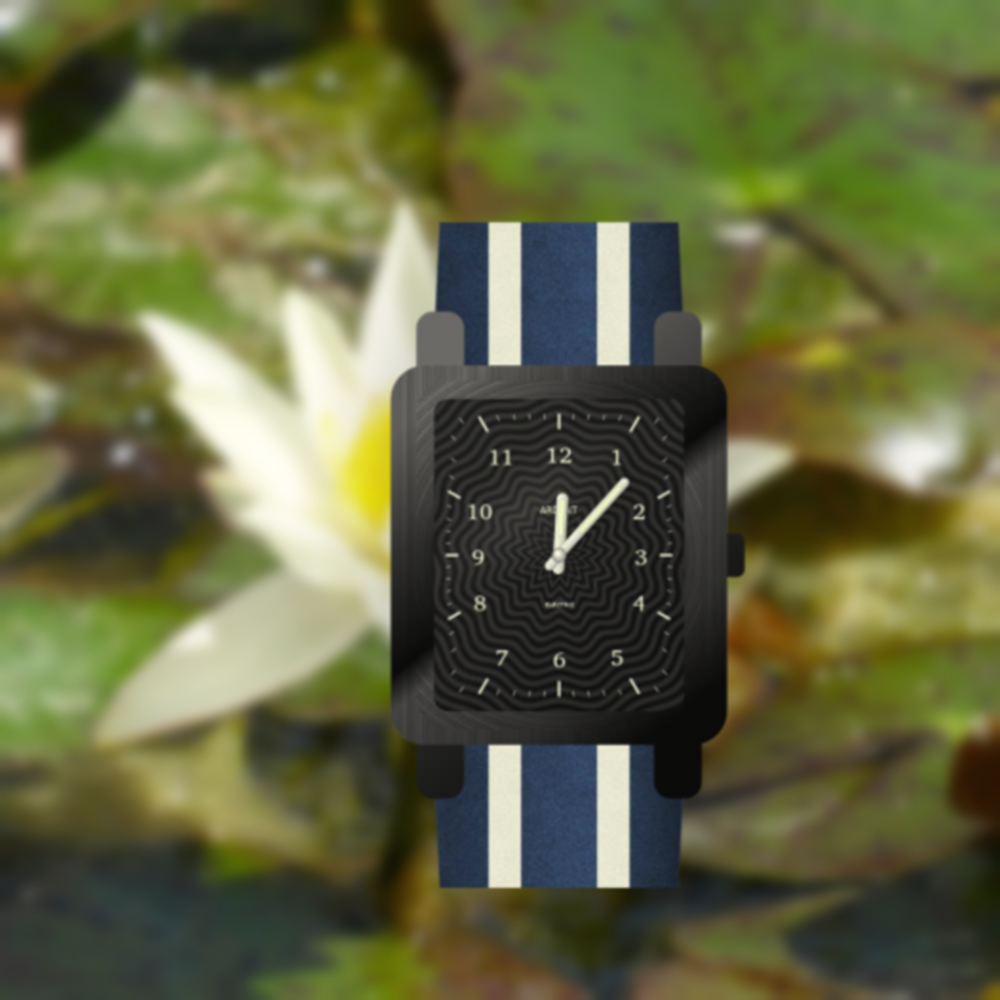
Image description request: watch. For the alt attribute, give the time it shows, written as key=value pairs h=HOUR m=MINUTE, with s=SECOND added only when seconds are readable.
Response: h=12 m=7
